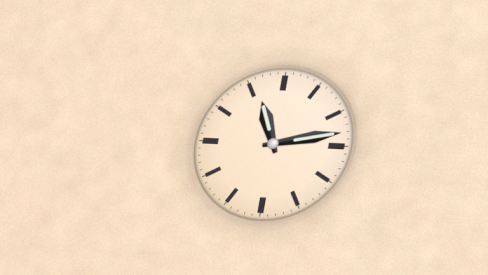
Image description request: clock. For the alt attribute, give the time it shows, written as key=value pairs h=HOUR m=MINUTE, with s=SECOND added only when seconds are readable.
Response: h=11 m=13
